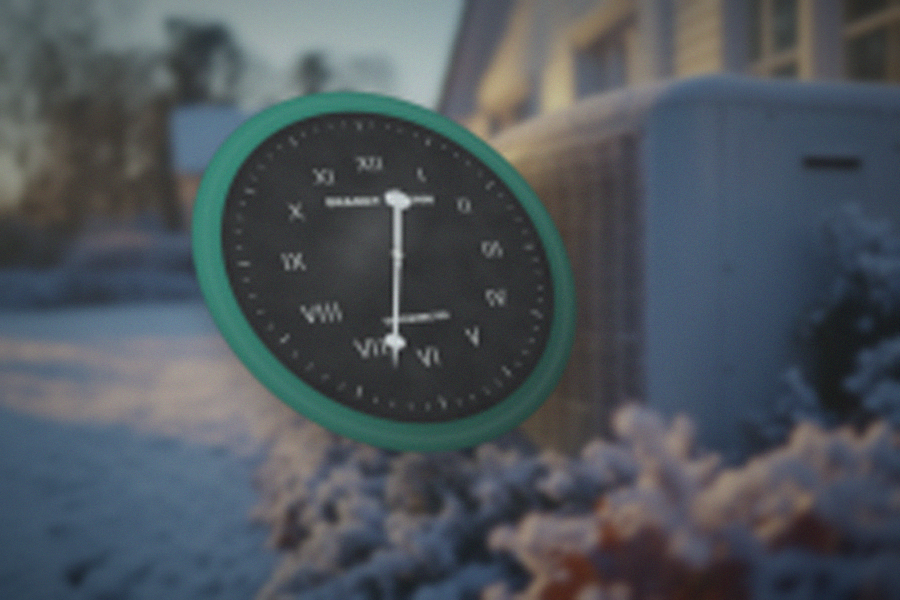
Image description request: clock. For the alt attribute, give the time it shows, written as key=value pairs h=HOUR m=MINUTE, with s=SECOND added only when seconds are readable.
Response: h=12 m=33
